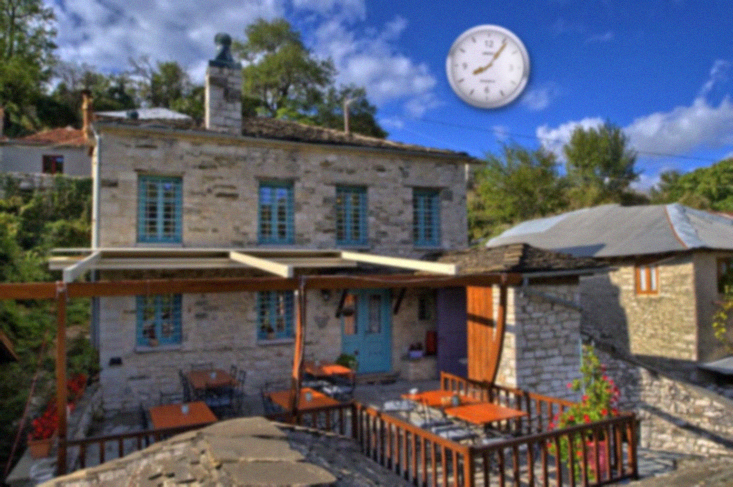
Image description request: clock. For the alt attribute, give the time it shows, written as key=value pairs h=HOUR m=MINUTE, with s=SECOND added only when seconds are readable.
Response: h=8 m=6
